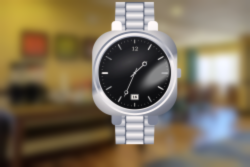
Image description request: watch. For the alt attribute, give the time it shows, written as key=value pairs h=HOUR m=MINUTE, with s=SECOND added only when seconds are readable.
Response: h=1 m=34
